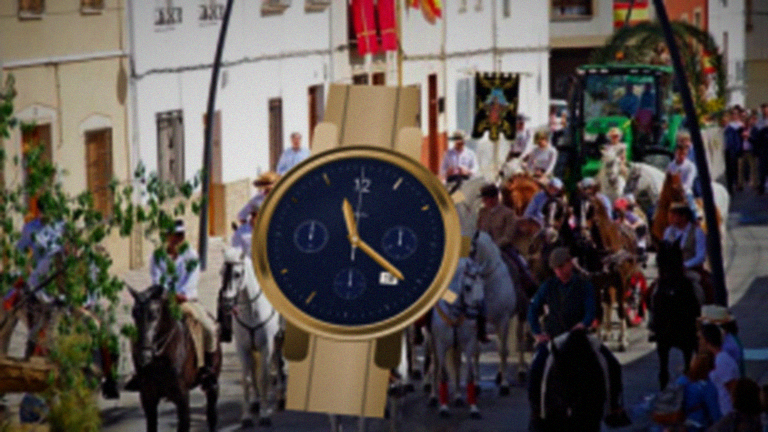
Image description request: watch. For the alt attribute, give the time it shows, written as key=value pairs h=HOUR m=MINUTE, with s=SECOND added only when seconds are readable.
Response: h=11 m=21
